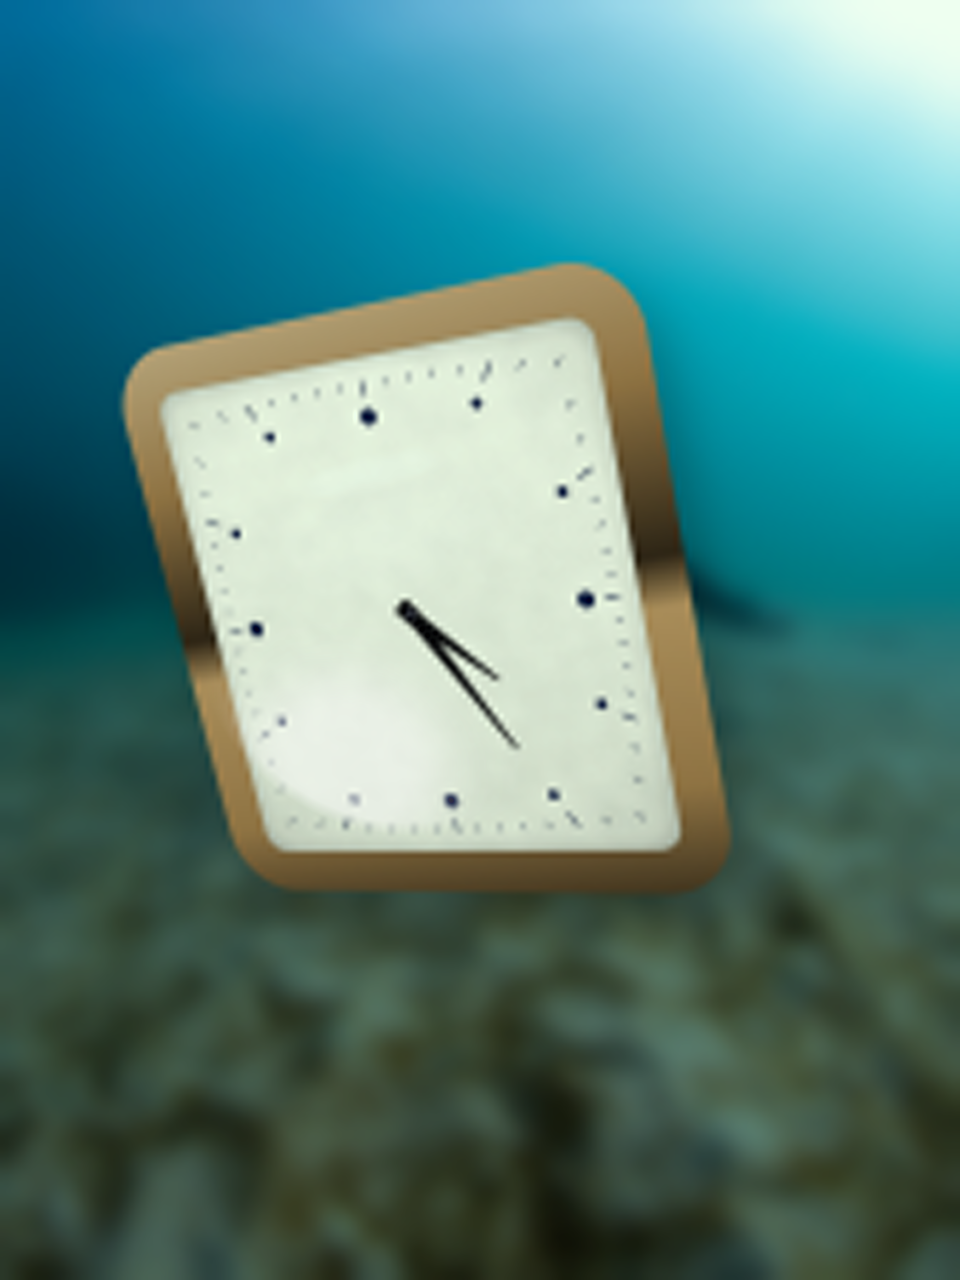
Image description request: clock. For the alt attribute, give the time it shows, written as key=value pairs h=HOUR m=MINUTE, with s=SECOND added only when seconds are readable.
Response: h=4 m=25
